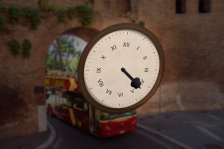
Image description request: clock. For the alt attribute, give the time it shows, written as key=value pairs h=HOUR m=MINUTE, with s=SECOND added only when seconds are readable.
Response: h=4 m=22
